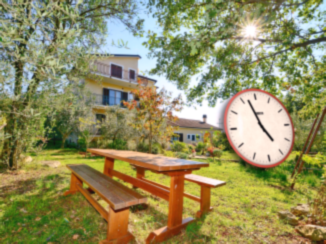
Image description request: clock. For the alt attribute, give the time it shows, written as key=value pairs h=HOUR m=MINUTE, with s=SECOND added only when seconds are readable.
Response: h=4 m=57
